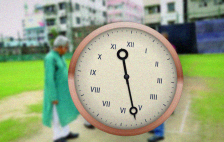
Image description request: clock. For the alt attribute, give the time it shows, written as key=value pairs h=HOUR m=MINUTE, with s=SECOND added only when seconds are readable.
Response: h=11 m=27
